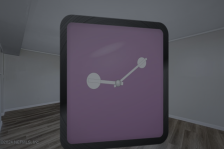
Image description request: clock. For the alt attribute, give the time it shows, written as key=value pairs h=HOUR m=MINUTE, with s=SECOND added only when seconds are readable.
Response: h=9 m=9
